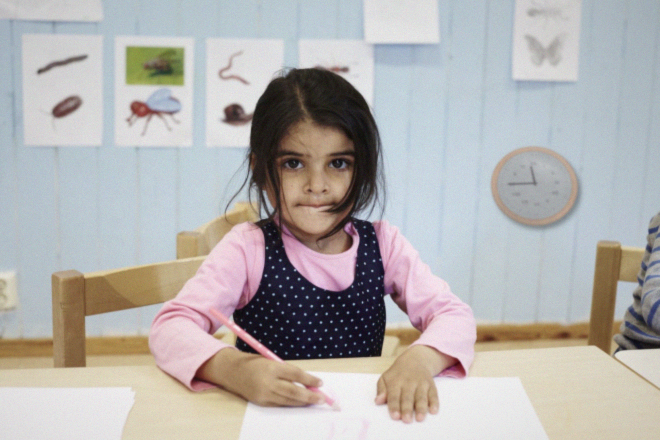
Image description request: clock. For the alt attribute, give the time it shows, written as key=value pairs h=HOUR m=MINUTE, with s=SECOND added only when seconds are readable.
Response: h=11 m=45
